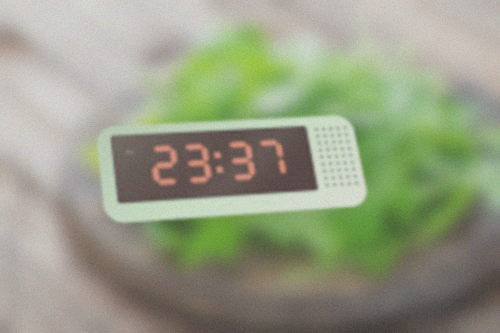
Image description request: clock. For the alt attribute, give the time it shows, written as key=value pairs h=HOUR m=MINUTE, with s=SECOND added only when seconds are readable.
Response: h=23 m=37
